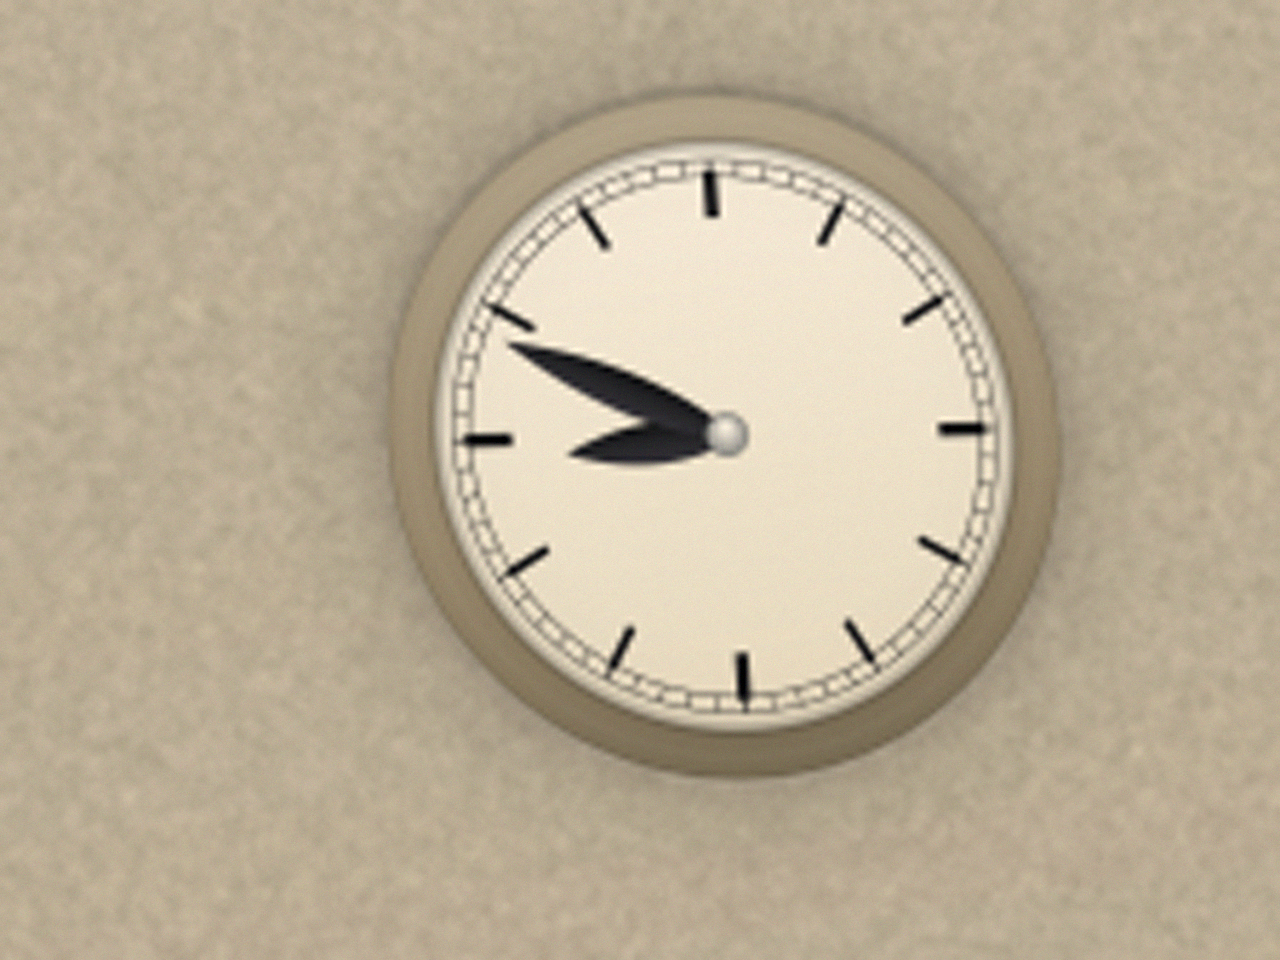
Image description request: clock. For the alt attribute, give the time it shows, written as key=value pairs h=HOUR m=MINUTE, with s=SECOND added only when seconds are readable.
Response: h=8 m=49
